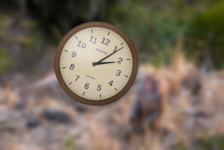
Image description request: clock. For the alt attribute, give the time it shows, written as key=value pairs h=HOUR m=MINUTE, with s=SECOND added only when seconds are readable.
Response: h=2 m=6
